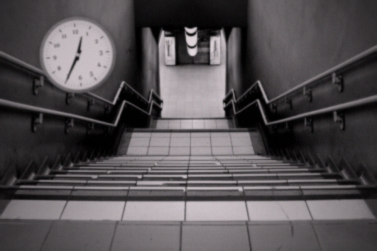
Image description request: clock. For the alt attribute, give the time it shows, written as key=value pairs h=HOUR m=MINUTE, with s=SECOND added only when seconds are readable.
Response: h=12 m=35
